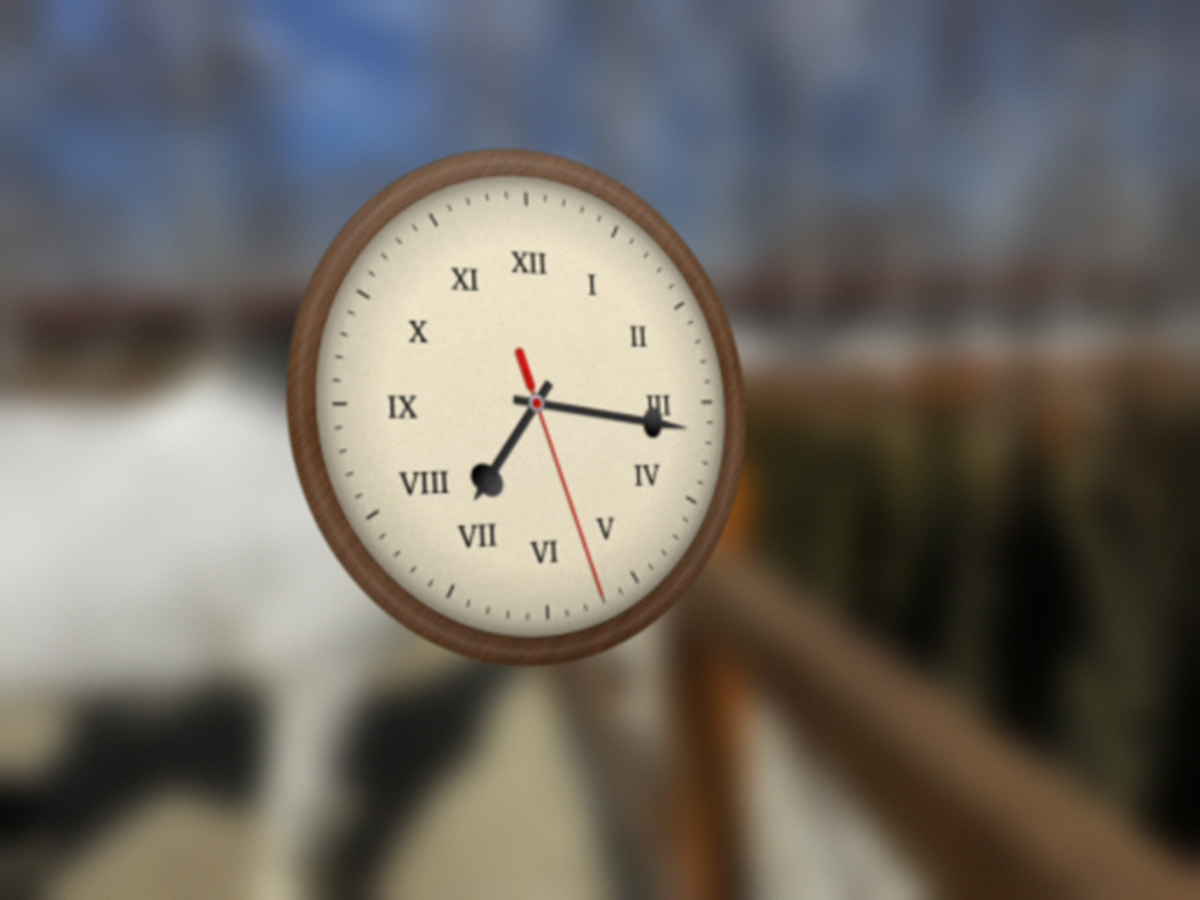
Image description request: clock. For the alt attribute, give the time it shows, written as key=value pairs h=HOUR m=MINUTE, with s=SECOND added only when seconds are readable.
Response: h=7 m=16 s=27
